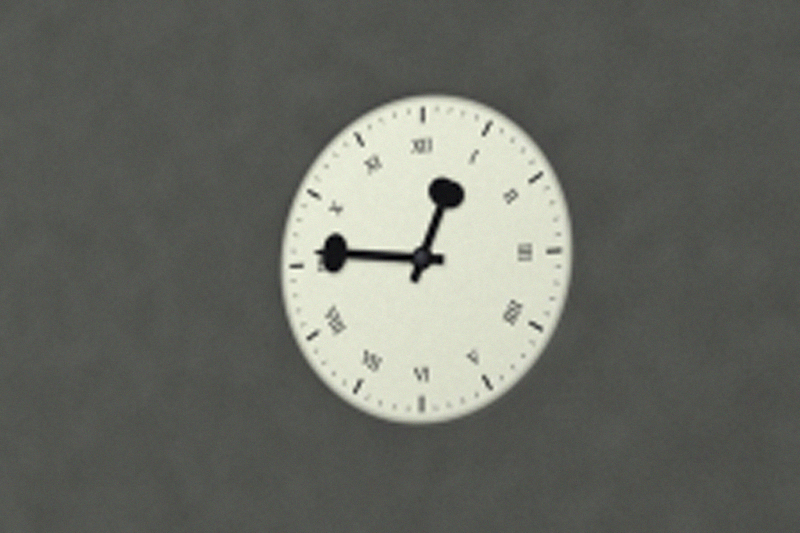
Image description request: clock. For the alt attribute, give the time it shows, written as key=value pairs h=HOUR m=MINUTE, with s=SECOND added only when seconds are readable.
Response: h=12 m=46
